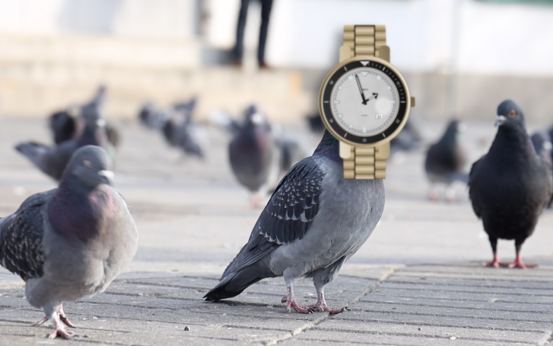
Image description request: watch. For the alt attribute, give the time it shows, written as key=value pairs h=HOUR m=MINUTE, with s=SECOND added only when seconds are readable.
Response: h=1 m=57
